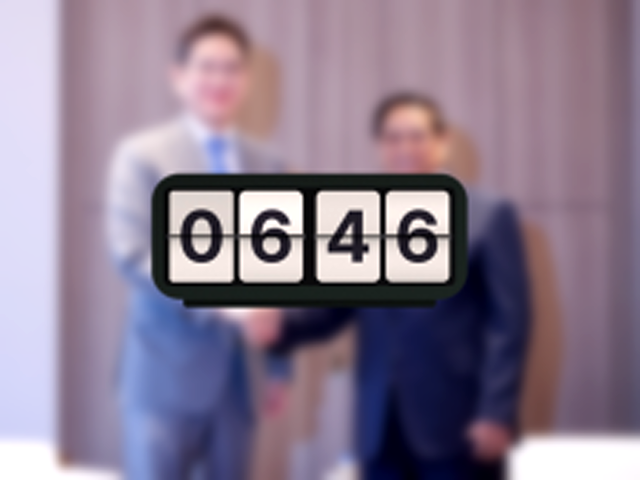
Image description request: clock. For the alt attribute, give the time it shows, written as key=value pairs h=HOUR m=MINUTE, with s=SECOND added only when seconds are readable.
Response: h=6 m=46
